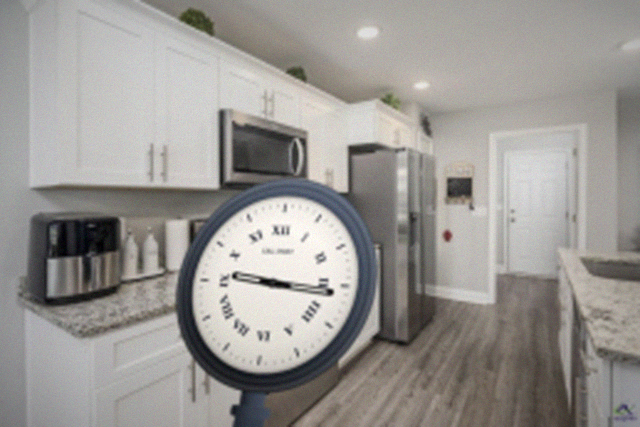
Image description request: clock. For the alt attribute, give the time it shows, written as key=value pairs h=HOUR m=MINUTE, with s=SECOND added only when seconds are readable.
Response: h=9 m=16
